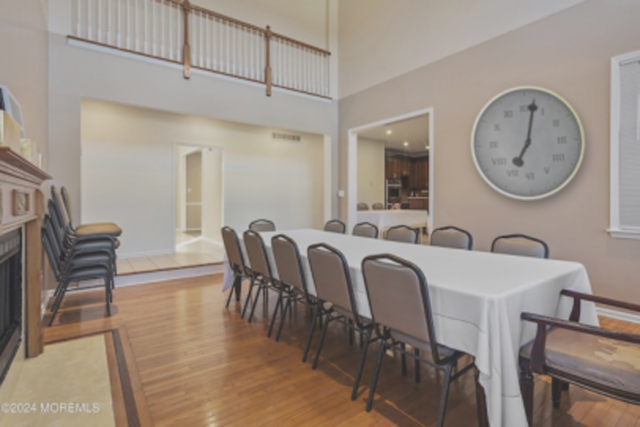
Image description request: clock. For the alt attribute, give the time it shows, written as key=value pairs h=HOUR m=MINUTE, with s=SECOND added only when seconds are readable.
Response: h=7 m=2
